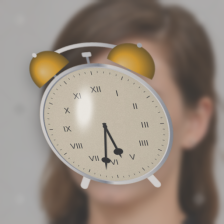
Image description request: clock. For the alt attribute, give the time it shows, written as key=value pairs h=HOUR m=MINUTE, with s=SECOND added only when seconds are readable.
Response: h=5 m=32
